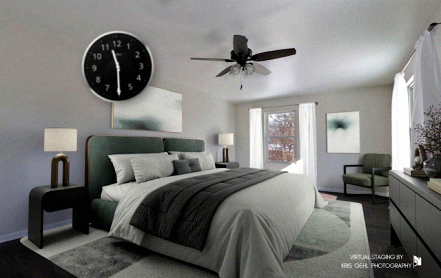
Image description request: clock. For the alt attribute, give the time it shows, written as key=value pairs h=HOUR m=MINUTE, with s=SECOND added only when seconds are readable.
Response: h=11 m=30
